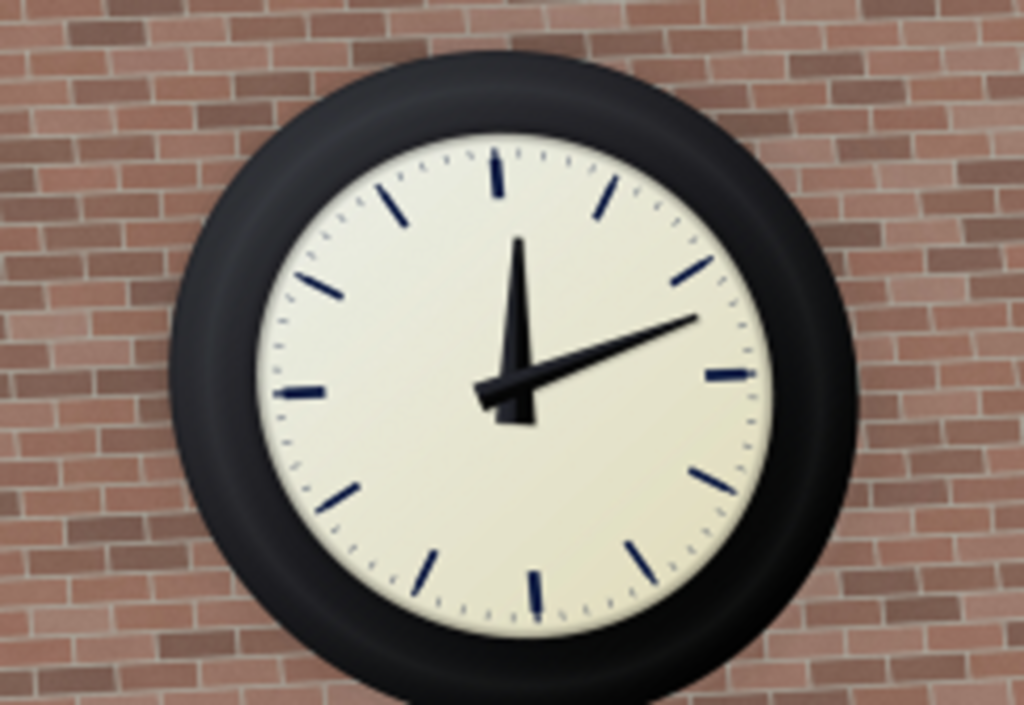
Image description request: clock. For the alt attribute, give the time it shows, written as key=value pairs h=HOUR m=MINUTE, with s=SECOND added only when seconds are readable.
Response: h=12 m=12
